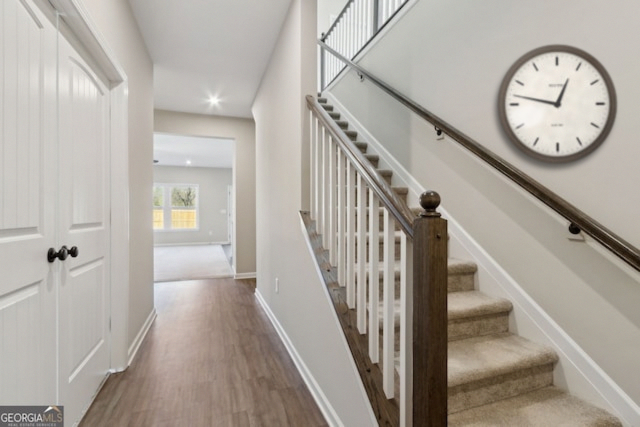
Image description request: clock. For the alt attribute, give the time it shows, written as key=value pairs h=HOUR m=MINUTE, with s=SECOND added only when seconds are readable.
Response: h=12 m=47
